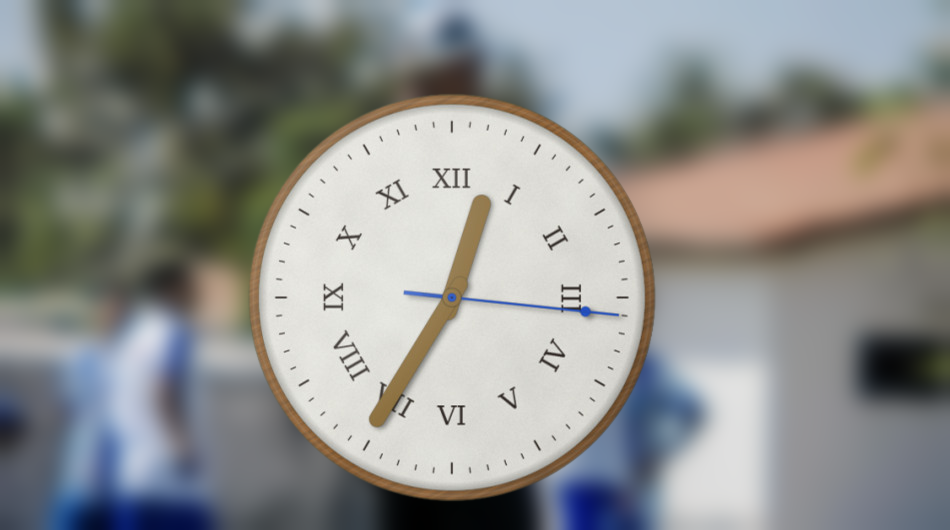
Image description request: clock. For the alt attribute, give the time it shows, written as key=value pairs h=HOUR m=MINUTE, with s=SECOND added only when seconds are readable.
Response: h=12 m=35 s=16
